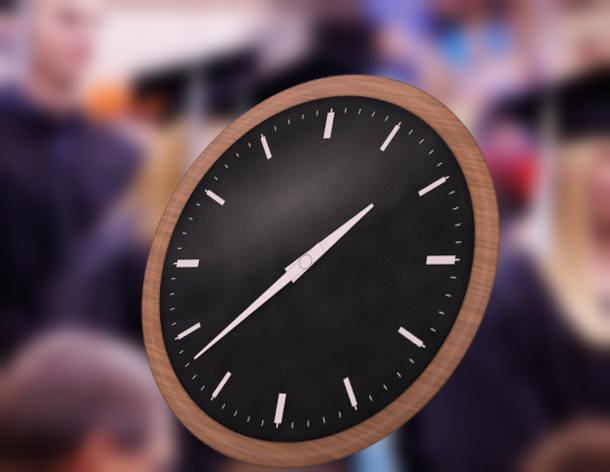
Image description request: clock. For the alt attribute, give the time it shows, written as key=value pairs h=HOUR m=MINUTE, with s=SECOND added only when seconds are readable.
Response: h=1 m=38
